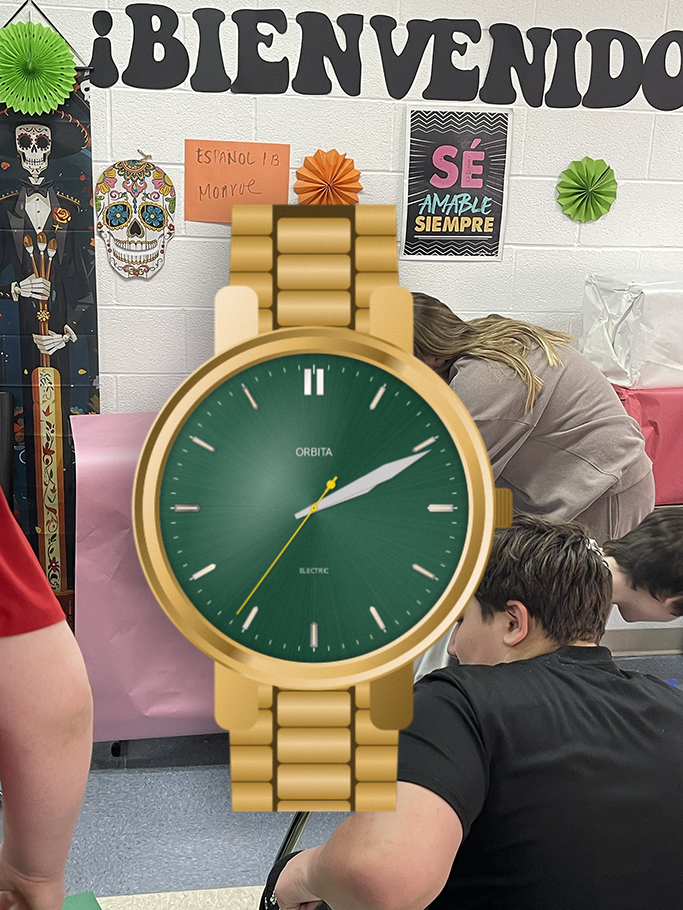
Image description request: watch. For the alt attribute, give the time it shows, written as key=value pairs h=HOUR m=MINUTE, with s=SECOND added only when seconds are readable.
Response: h=2 m=10 s=36
